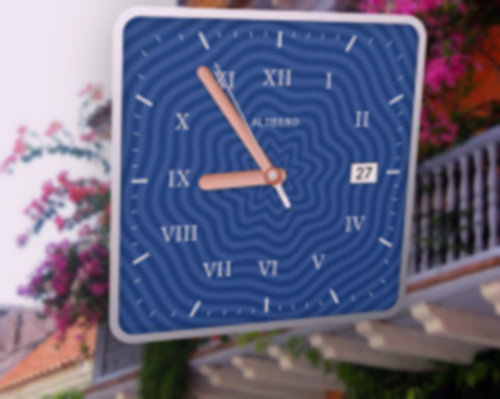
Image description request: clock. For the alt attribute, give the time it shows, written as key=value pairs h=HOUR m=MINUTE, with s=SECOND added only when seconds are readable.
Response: h=8 m=53 s=55
